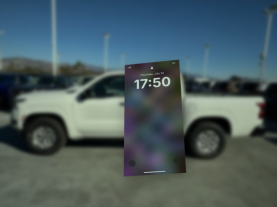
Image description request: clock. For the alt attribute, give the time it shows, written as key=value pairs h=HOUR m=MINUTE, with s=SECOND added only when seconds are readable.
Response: h=17 m=50
